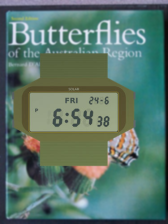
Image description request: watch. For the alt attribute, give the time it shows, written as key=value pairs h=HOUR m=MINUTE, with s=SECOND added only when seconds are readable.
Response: h=6 m=54 s=38
